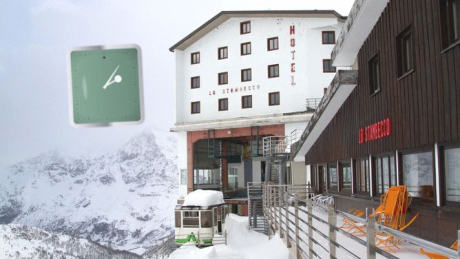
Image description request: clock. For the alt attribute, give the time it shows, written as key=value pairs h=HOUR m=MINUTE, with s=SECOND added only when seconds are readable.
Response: h=2 m=6
